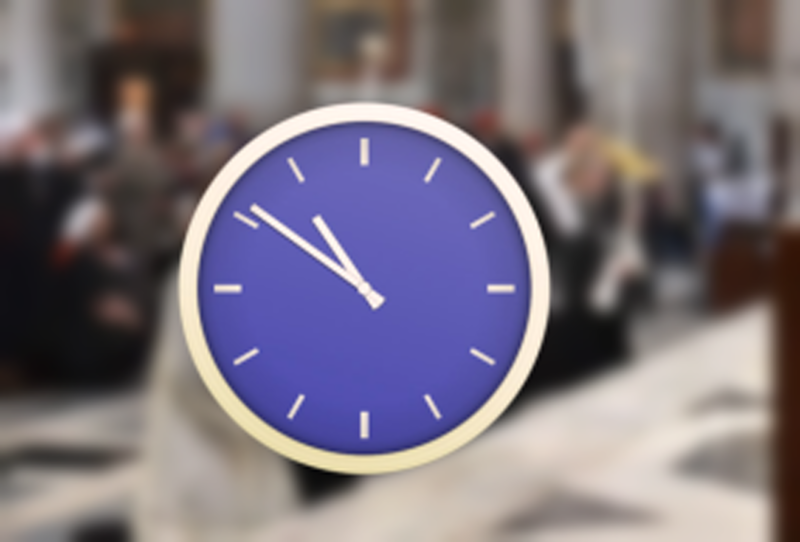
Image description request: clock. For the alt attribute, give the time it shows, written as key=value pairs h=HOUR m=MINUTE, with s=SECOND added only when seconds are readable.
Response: h=10 m=51
